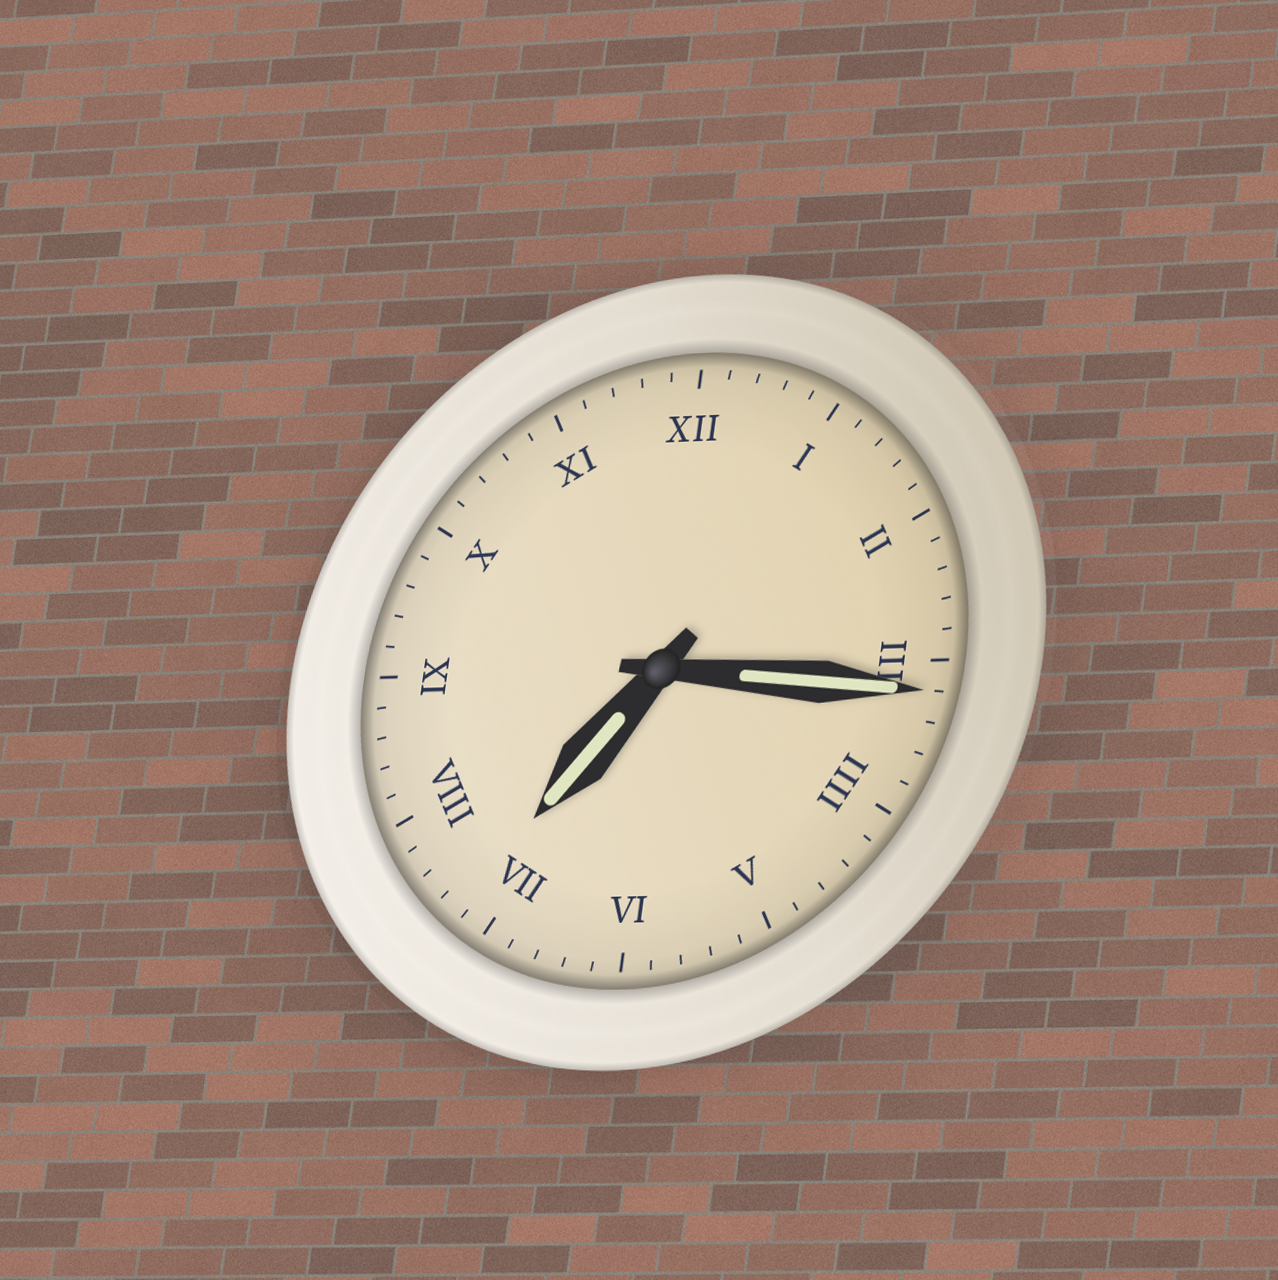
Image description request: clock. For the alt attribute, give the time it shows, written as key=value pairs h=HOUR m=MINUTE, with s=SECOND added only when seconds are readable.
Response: h=7 m=16
